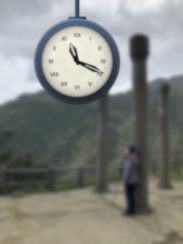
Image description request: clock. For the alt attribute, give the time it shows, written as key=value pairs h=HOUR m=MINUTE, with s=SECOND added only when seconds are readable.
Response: h=11 m=19
